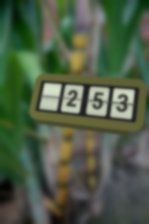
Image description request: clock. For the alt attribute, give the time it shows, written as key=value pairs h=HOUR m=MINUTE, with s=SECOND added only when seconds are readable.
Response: h=2 m=53
